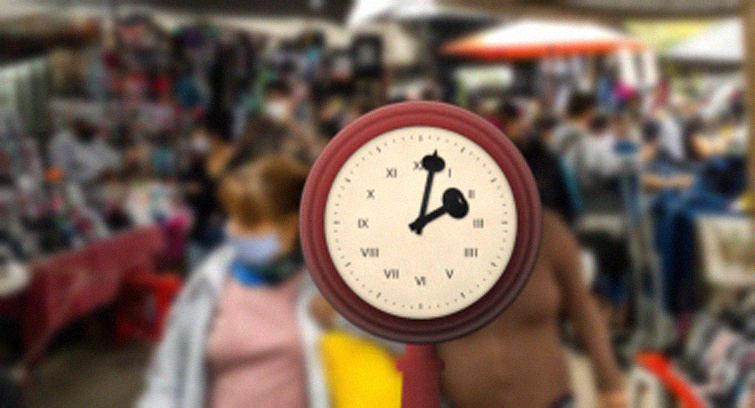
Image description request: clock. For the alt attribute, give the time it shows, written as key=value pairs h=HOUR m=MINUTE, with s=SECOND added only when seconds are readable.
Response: h=2 m=2
